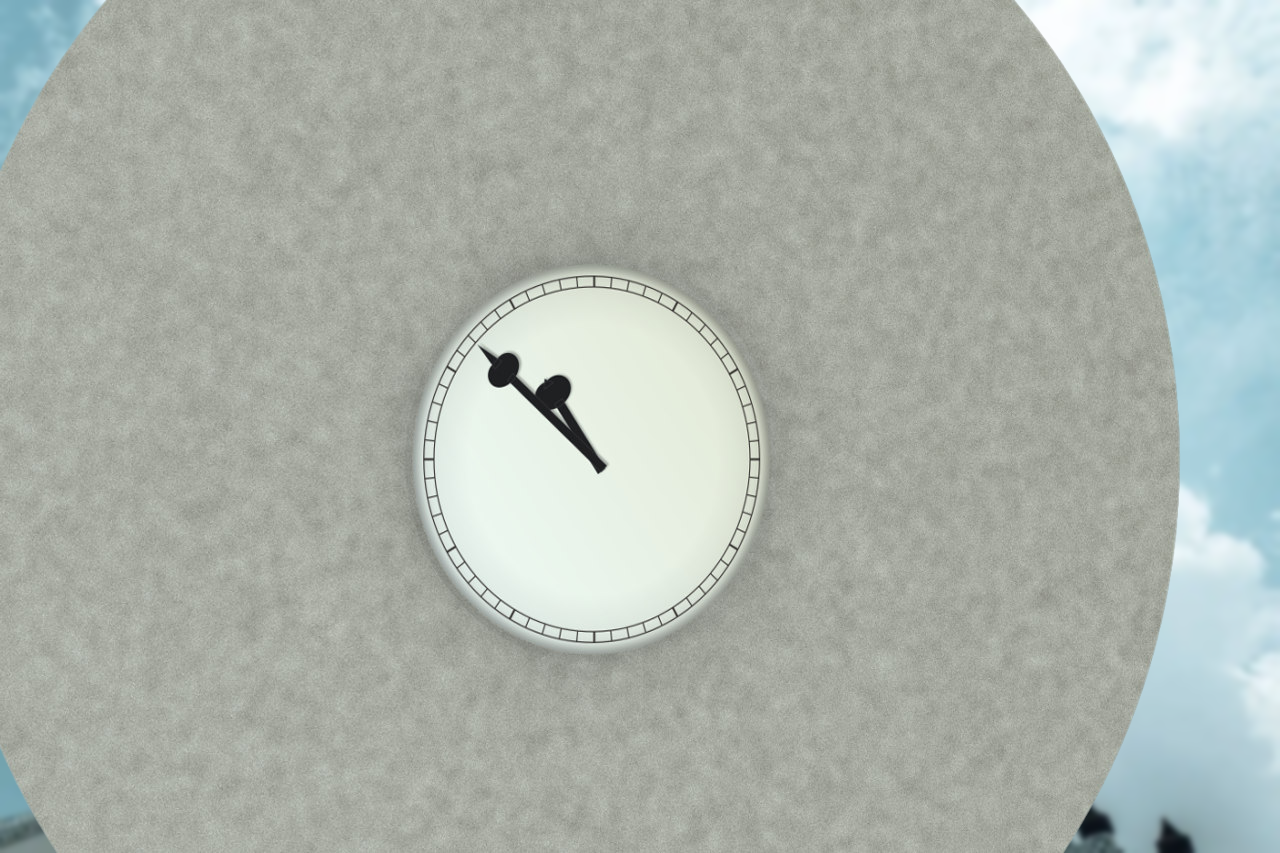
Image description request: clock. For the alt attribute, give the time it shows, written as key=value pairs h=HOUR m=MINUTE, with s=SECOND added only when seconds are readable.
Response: h=10 m=52
